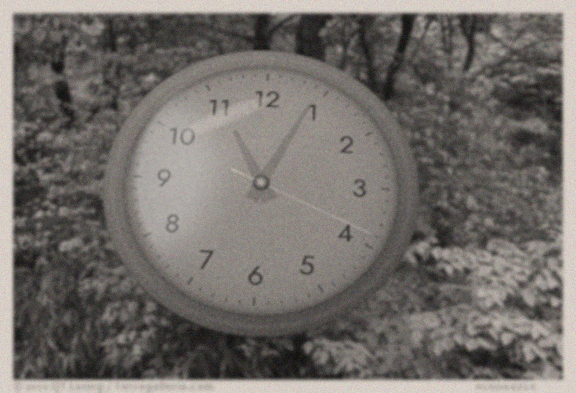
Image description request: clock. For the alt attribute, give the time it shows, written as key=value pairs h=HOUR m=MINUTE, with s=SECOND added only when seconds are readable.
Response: h=11 m=4 s=19
